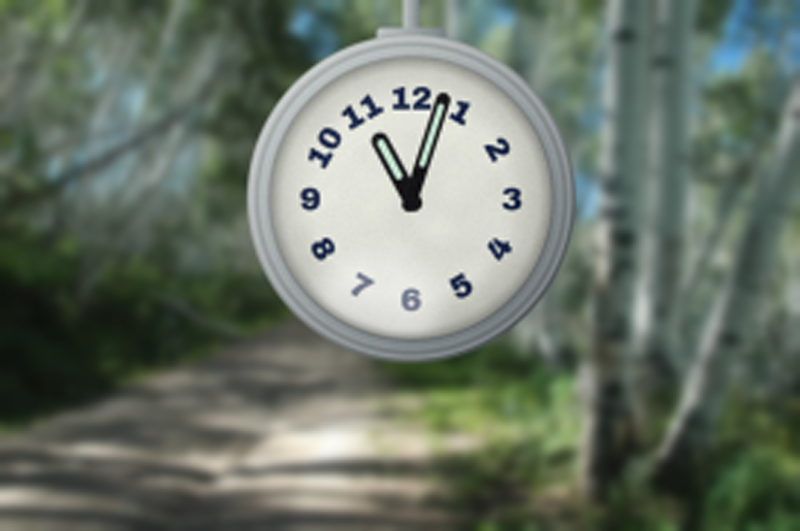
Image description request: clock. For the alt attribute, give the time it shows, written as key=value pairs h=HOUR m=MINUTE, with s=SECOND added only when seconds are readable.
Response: h=11 m=3
